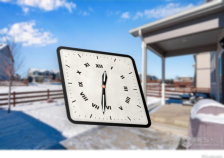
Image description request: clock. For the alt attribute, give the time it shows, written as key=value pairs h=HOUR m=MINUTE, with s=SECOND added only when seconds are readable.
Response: h=12 m=32
